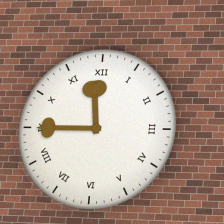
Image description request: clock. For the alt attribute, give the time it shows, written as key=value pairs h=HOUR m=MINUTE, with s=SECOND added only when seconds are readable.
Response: h=11 m=45
